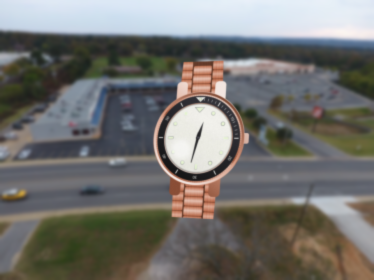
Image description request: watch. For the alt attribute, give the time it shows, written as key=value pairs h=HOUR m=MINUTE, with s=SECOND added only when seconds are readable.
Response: h=12 m=32
